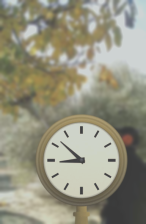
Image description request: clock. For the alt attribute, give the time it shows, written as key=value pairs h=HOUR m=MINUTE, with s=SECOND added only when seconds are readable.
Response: h=8 m=52
